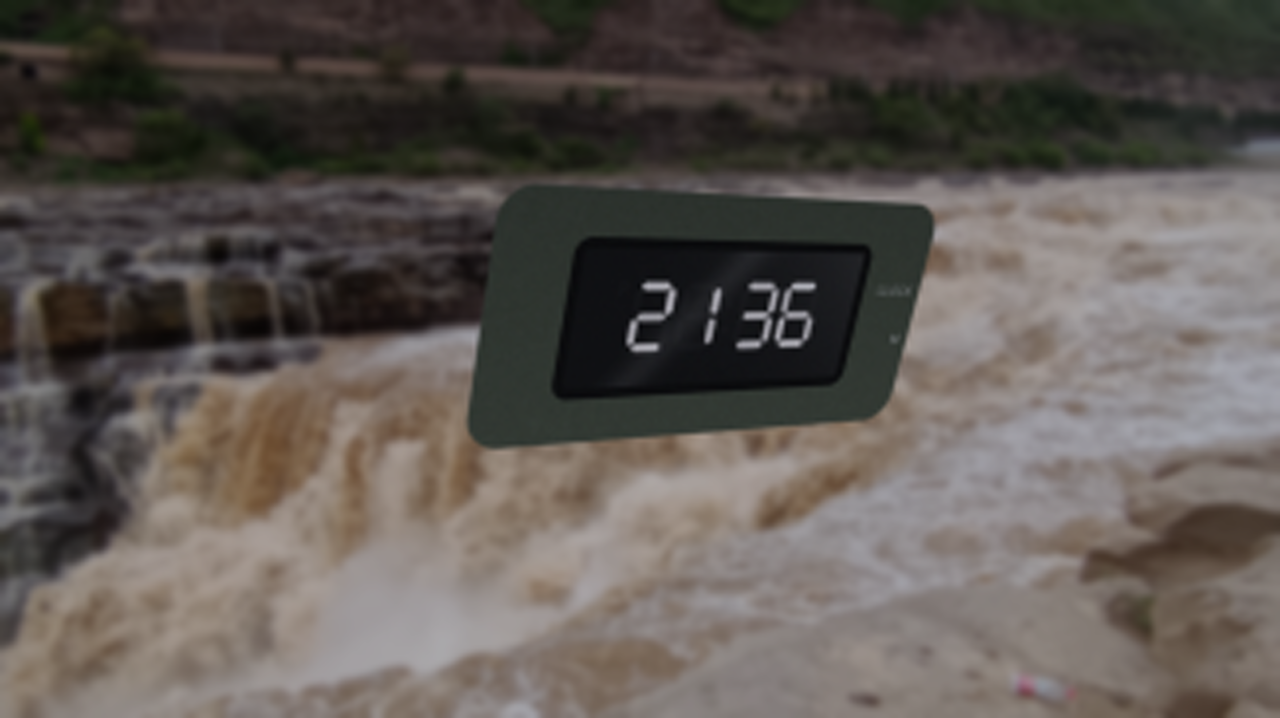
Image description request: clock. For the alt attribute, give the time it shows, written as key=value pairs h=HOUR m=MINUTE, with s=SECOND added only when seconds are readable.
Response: h=21 m=36
